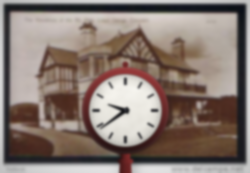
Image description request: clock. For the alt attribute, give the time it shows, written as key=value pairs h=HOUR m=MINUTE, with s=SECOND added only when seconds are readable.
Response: h=9 m=39
